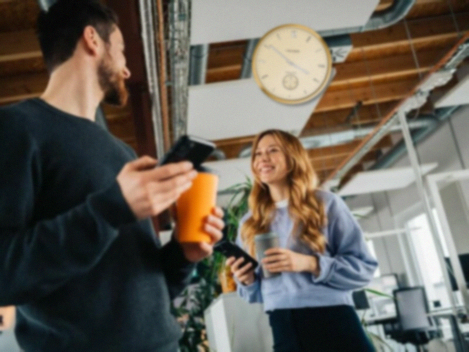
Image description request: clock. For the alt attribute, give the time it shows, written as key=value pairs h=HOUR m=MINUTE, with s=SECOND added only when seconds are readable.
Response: h=3 m=51
